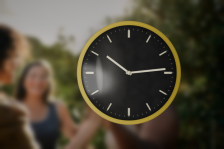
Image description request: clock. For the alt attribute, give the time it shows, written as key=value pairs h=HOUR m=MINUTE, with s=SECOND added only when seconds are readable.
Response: h=10 m=14
